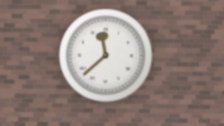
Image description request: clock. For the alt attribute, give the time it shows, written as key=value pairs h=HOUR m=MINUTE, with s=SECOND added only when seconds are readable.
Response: h=11 m=38
